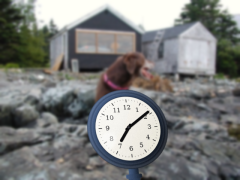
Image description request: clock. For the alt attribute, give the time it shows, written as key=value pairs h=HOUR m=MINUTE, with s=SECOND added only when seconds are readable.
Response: h=7 m=9
